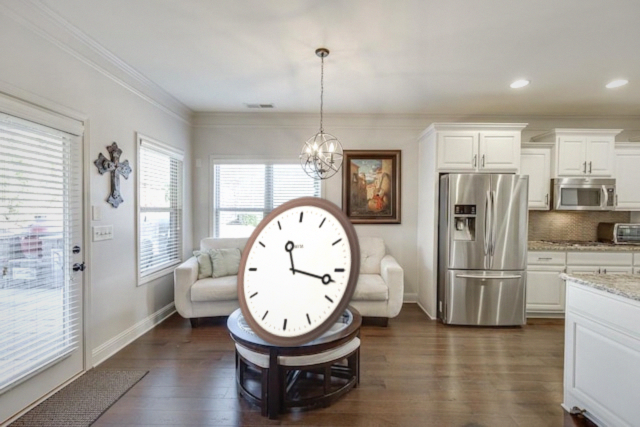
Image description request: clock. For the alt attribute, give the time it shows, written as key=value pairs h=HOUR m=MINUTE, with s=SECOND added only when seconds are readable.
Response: h=11 m=17
